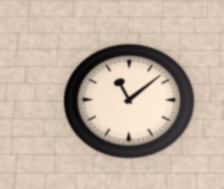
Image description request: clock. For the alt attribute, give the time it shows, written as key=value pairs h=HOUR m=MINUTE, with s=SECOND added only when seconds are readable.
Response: h=11 m=8
